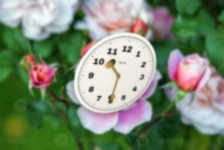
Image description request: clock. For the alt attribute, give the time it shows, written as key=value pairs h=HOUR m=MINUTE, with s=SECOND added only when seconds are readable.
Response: h=10 m=30
